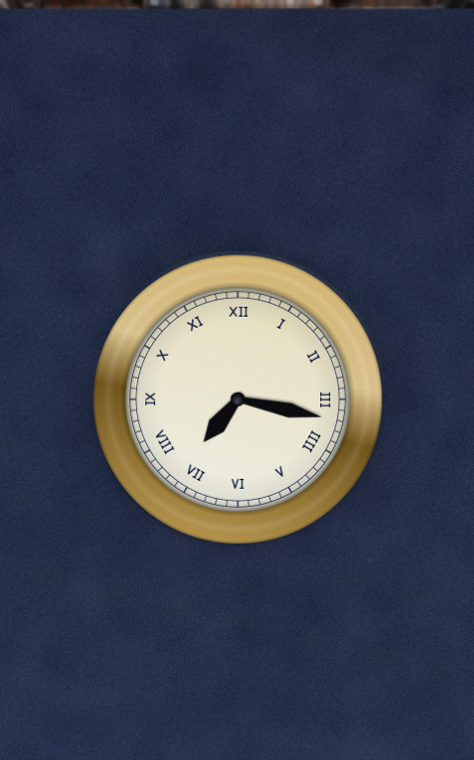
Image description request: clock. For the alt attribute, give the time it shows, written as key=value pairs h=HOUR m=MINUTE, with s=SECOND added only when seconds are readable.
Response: h=7 m=17
